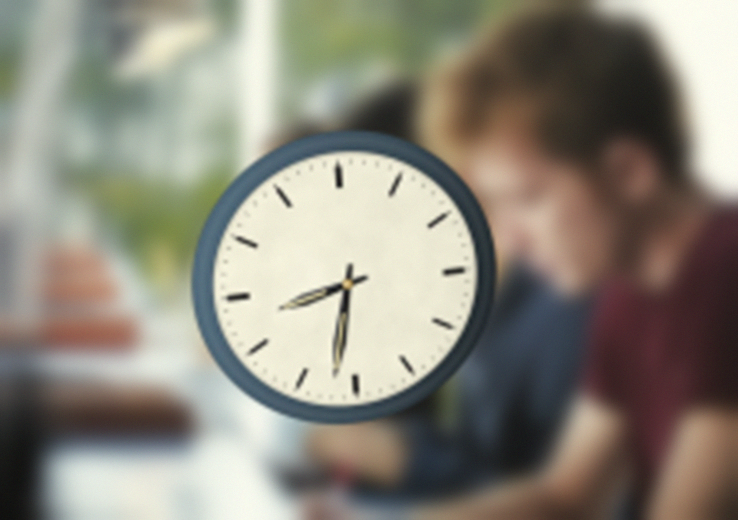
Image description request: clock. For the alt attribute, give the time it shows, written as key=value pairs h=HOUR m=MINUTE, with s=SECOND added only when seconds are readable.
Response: h=8 m=32
